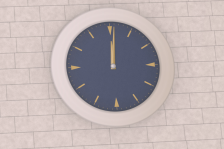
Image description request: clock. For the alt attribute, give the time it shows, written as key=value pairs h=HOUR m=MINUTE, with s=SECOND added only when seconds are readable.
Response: h=12 m=1
